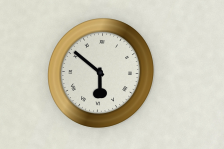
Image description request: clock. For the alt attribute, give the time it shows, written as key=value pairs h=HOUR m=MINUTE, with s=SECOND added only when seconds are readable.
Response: h=5 m=51
